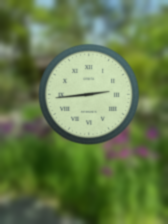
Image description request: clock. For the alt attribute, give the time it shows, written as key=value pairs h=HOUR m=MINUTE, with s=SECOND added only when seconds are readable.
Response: h=2 m=44
